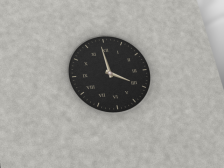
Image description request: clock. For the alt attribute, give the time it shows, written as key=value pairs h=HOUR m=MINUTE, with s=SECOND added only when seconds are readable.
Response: h=3 m=59
